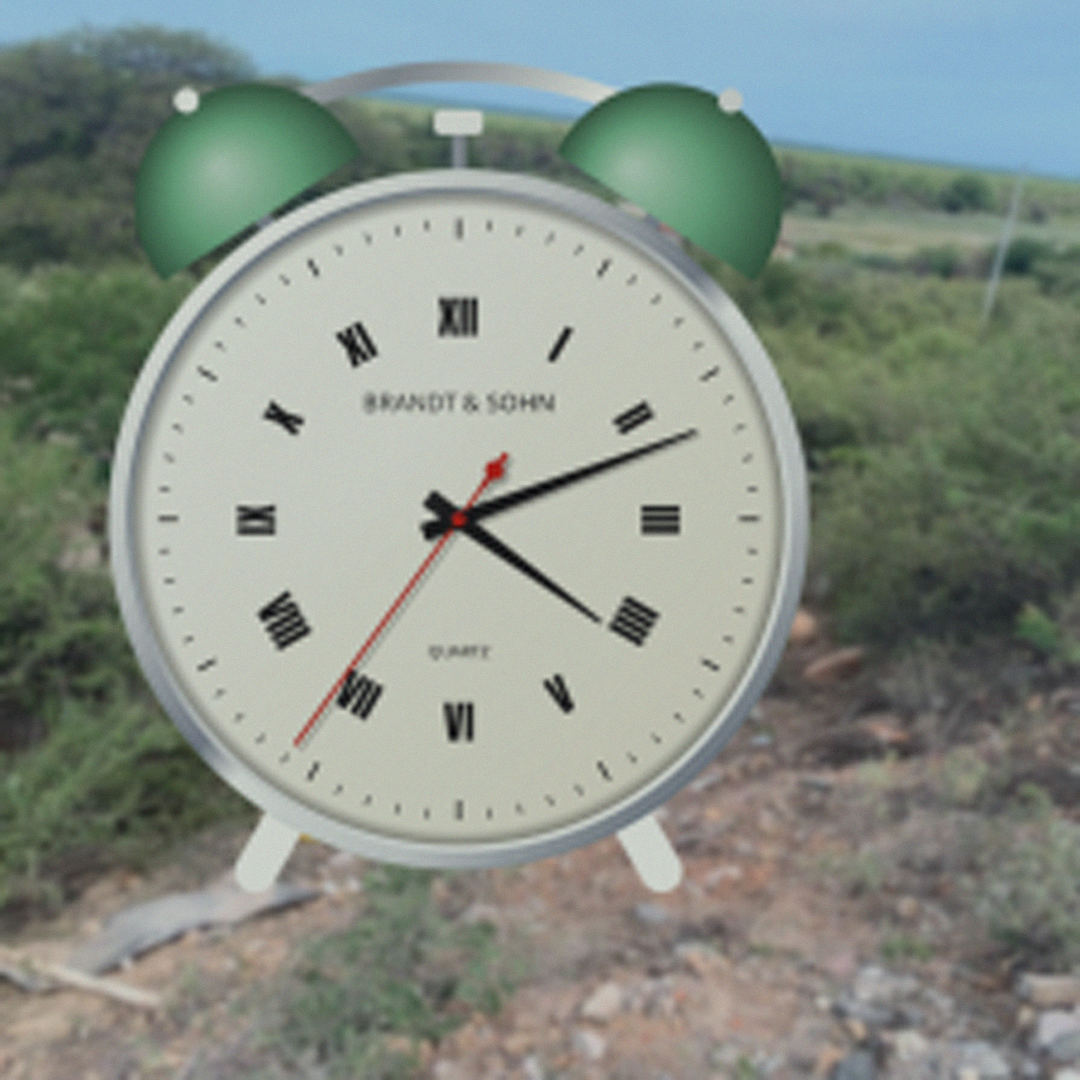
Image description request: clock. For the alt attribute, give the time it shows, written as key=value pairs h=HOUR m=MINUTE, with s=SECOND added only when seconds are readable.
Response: h=4 m=11 s=36
